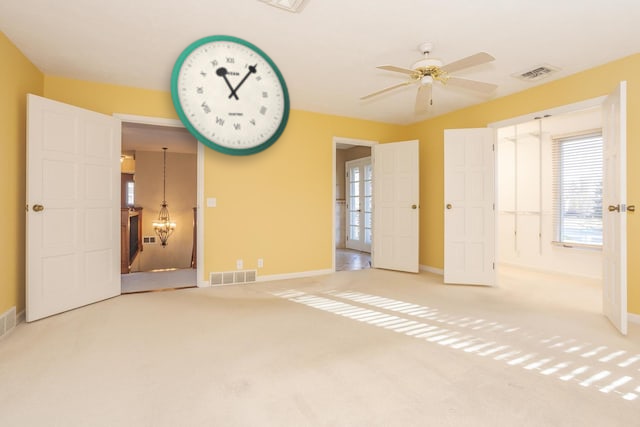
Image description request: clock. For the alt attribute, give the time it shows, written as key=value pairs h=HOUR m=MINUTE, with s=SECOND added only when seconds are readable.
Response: h=11 m=7
